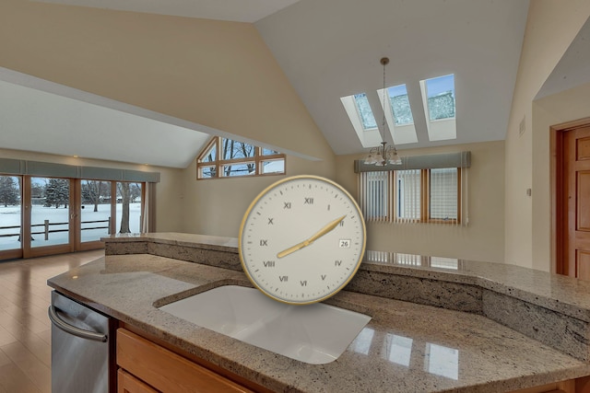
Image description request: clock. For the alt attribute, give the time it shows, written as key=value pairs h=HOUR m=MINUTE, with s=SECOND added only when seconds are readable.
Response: h=8 m=9
